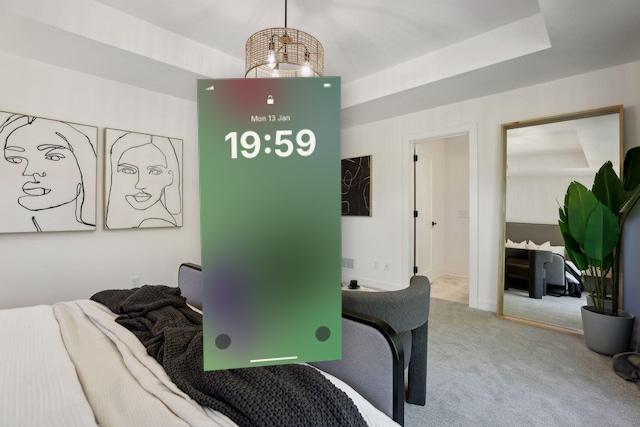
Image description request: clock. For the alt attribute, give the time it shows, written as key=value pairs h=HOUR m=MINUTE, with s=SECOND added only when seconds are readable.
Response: h=19 m=59
